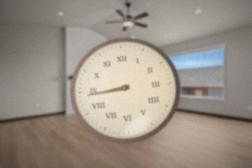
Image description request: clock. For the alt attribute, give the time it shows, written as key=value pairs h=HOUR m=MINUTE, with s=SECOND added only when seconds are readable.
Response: h=8 m=44
